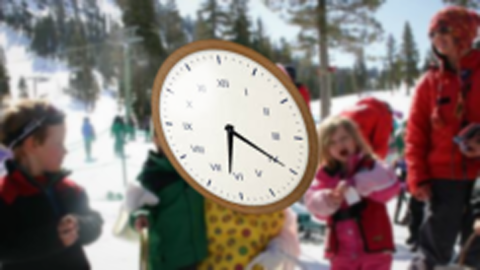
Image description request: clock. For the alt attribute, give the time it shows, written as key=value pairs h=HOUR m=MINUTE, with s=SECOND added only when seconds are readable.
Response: h=6 m=20
